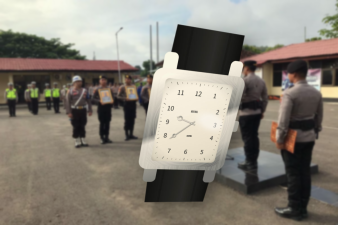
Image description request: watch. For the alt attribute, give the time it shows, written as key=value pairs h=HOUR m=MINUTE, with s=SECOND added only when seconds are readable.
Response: h=9 m=38
